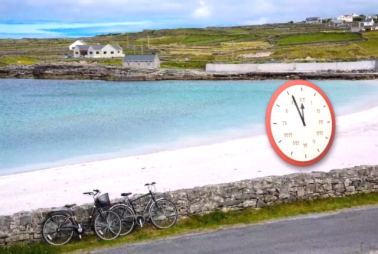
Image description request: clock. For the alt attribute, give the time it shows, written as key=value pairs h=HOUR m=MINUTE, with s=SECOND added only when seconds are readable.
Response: h=11 m=56
